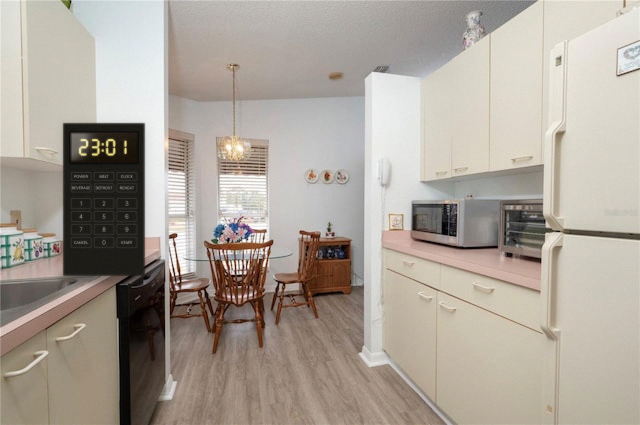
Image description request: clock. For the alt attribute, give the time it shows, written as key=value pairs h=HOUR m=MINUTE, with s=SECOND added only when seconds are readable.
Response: h=23 m=1
